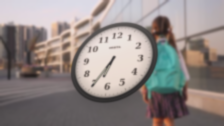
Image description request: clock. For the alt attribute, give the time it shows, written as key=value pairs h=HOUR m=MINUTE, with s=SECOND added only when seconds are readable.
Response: h=6 m=35
